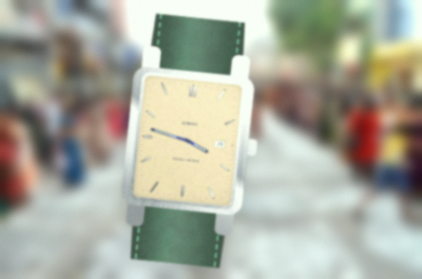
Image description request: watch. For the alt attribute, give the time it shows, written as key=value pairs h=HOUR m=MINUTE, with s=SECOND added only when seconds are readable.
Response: h=3 m=47
